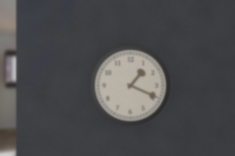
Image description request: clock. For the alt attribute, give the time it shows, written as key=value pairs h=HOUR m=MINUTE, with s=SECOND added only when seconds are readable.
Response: h=1 m=19
